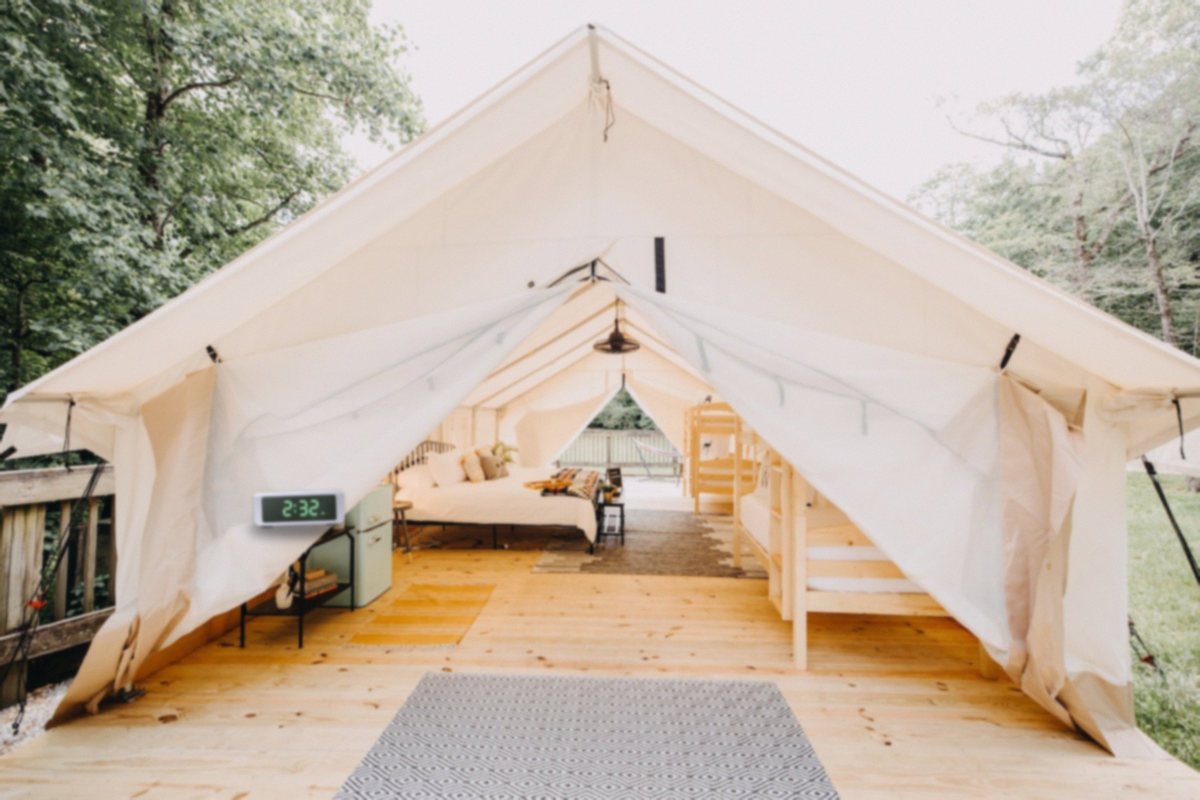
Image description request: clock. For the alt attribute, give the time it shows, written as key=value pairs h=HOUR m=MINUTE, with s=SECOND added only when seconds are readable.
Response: h=2 m=32
